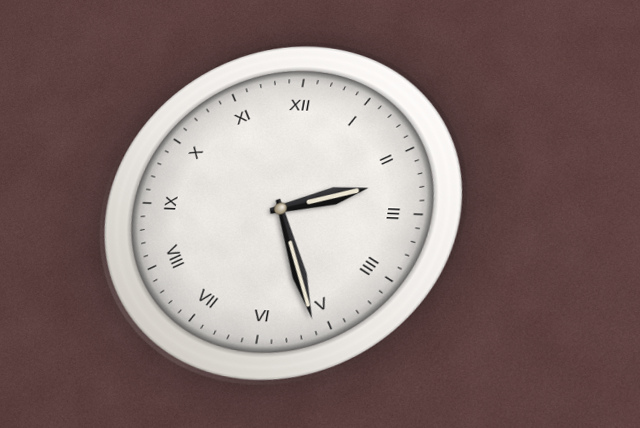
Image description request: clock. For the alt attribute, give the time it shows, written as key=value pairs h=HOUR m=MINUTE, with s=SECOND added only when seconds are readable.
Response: h=2 m=26
